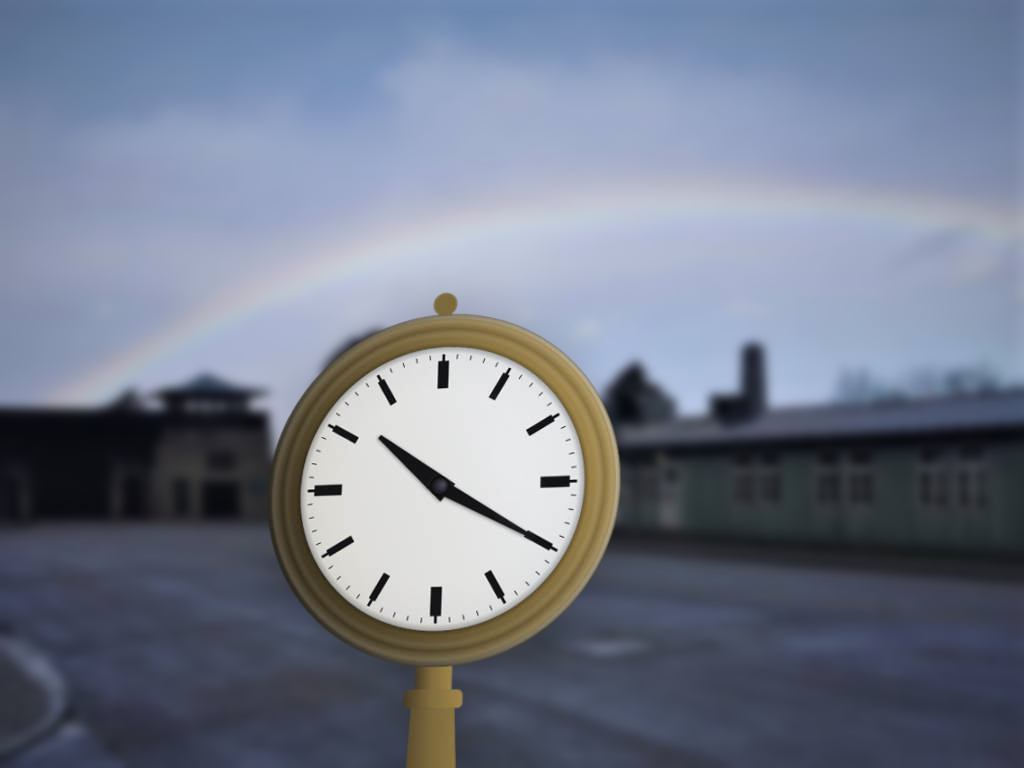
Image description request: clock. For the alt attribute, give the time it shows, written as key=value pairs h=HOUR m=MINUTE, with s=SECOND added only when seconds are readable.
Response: h=10 m=20
